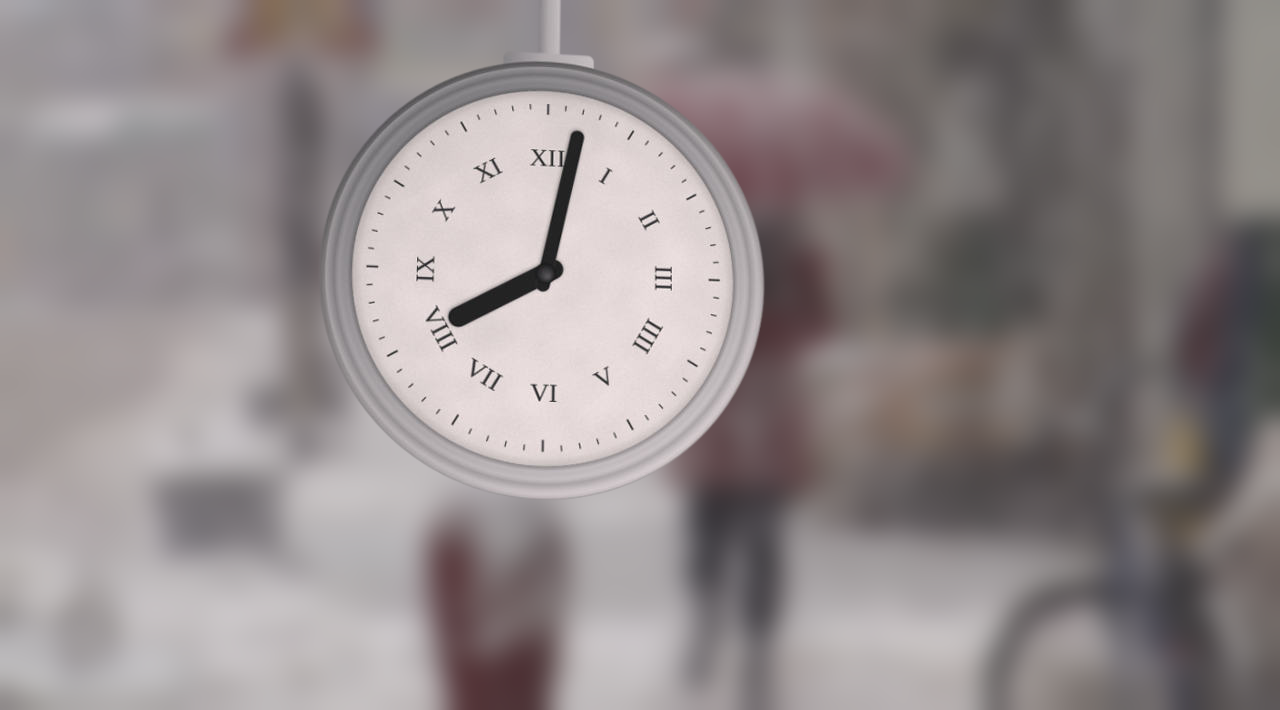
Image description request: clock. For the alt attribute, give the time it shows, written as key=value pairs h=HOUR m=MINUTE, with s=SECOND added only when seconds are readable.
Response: h=8 m=2
